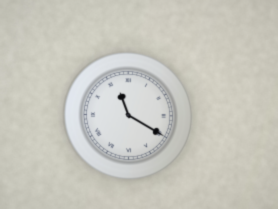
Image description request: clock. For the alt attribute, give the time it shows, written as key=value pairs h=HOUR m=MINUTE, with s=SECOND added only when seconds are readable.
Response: h=11 m=20
